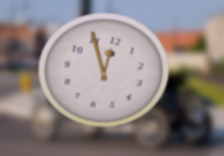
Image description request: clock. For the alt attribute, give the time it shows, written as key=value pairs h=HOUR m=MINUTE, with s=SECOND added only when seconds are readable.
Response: h=11 m=55
